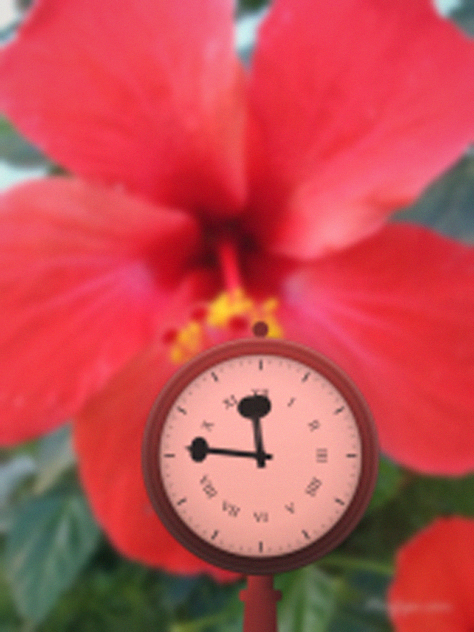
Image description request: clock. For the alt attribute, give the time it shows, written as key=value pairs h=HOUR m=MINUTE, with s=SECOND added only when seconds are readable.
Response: h=11 m=46
